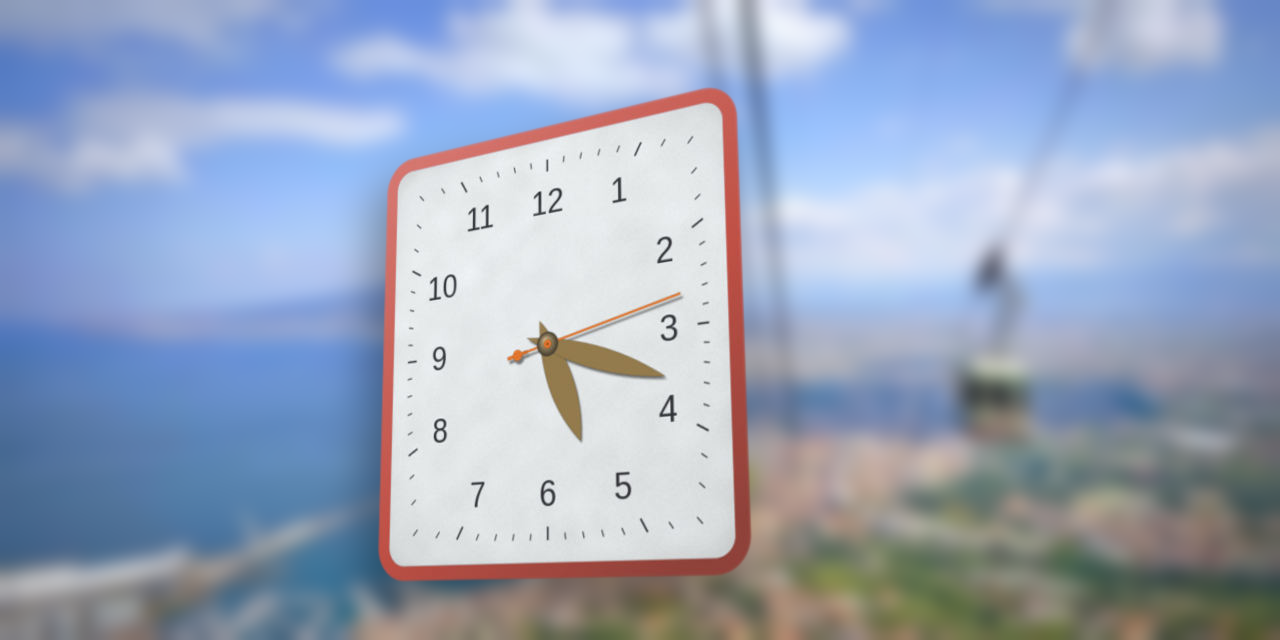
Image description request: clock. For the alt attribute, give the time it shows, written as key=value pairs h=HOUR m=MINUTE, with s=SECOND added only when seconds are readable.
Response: h=5 m=18 s=13
